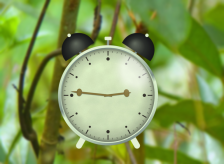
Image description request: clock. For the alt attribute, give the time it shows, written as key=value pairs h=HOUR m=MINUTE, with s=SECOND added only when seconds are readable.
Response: h=2 m=46
